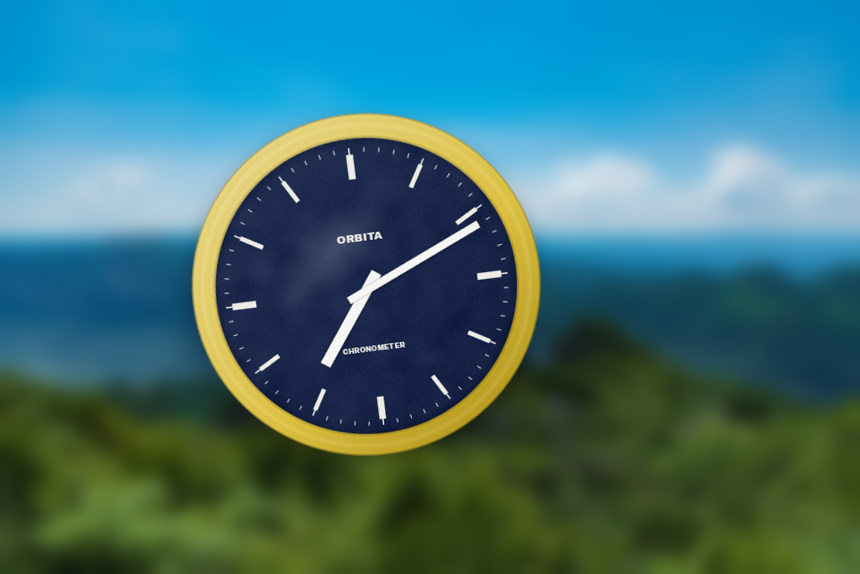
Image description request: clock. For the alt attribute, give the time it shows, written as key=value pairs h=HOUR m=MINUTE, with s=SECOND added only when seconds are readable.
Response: h=7 m=11
